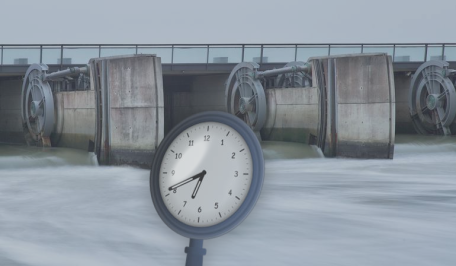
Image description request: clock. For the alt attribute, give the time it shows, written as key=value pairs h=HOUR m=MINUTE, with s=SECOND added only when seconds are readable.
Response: h=6 m=41
